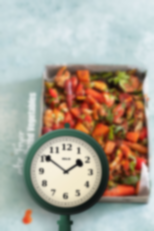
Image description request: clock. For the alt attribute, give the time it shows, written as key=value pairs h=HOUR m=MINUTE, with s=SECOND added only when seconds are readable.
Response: h=1 m=51
